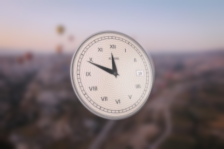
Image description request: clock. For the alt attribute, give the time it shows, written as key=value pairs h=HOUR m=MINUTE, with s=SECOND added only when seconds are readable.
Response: h=11 m=49
